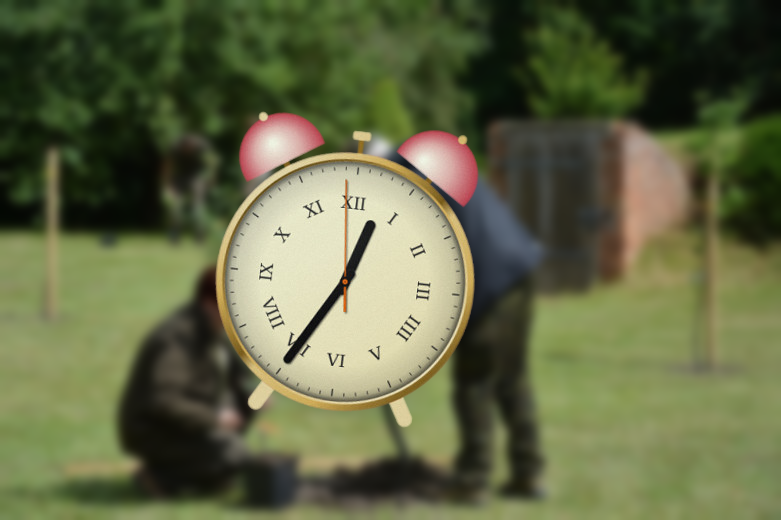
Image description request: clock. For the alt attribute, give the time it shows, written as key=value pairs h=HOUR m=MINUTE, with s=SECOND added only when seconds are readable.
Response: h=12 m=34 s=59
